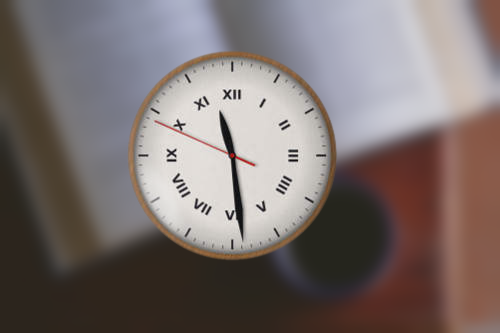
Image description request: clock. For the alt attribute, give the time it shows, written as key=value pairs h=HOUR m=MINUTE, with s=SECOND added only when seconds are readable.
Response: h=11 m=28 s=49
